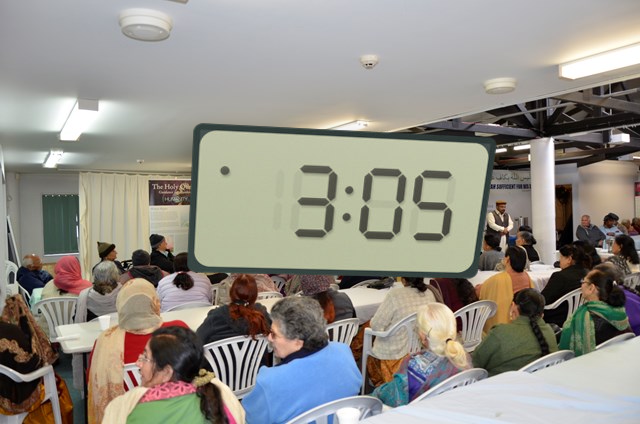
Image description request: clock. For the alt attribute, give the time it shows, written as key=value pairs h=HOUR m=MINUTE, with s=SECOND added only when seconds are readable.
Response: h=3 m=5
